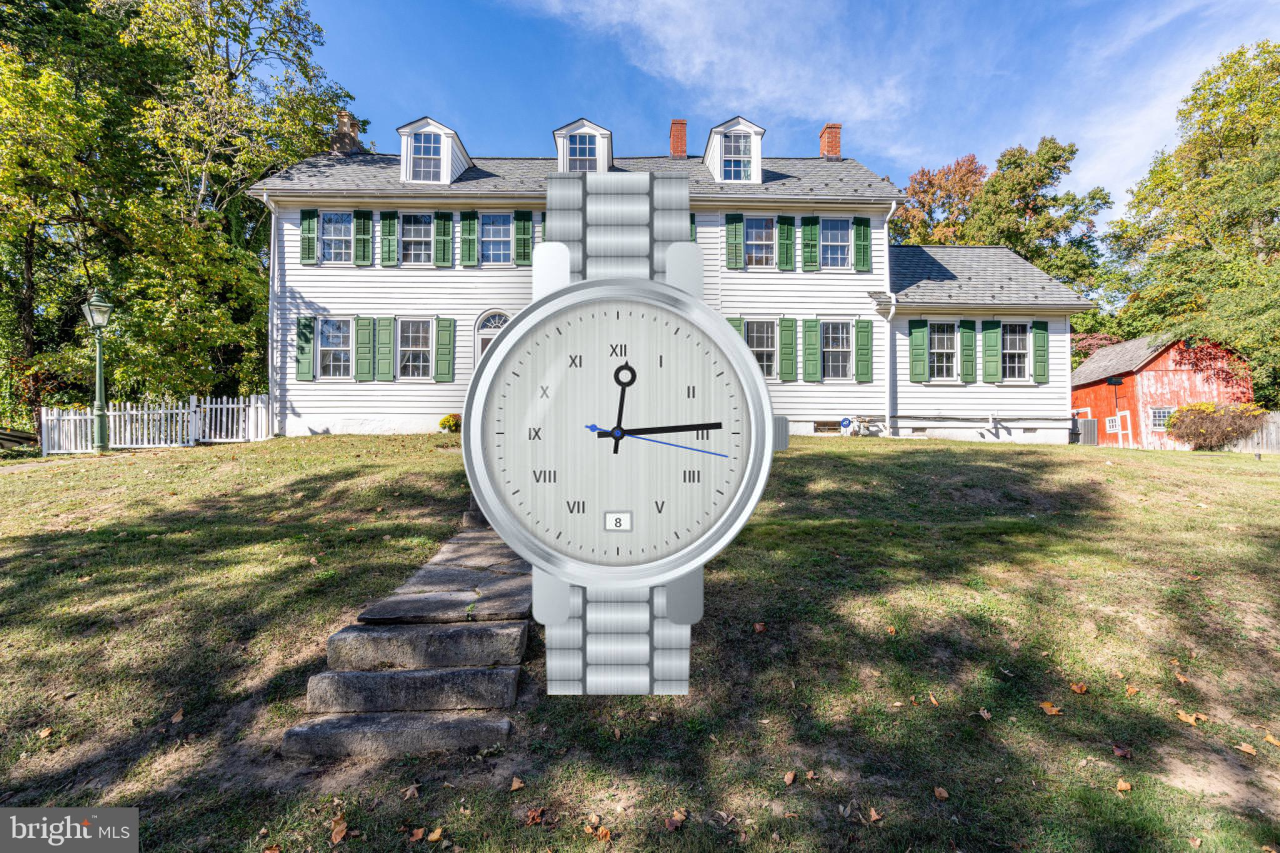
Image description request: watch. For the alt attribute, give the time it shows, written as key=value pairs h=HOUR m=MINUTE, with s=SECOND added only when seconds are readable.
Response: h=12 m=14 s=17
